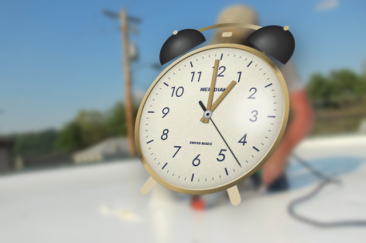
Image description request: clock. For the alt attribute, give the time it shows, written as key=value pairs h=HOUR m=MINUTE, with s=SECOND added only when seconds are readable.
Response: h=12 m=59 s=23
